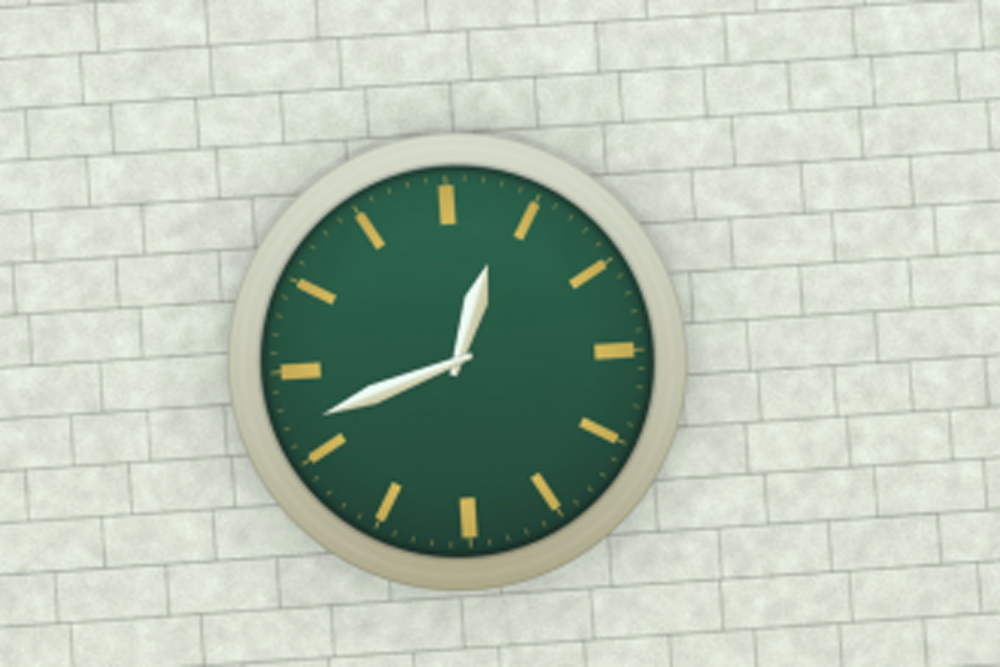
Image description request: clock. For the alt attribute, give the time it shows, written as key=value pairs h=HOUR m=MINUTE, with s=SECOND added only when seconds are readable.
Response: h=12 m=42
